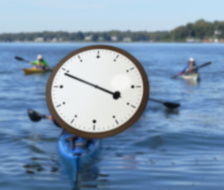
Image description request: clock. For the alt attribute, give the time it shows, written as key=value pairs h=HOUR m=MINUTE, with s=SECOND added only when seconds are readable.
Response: h=3 m=49
